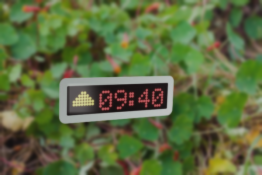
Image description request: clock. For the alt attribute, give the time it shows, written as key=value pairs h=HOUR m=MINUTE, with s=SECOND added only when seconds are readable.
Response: h=9 m=40
